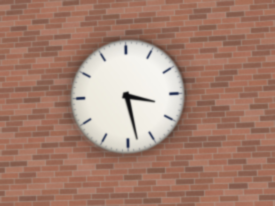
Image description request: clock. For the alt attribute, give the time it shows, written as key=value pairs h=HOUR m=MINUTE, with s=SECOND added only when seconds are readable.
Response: h=3 m=28
